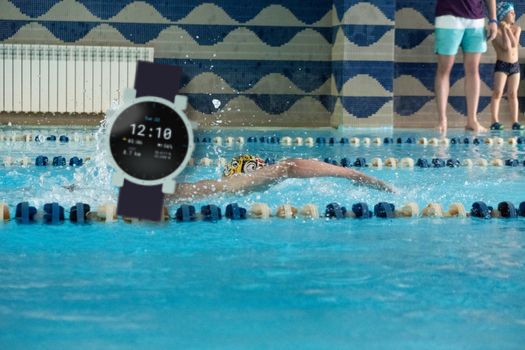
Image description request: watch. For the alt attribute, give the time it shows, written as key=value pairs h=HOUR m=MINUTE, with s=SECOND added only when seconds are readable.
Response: h=12 m=10
